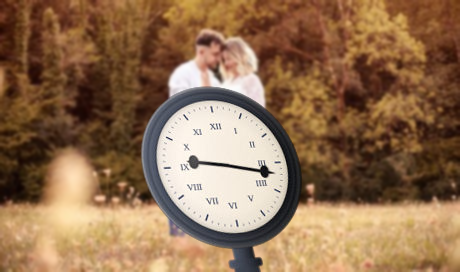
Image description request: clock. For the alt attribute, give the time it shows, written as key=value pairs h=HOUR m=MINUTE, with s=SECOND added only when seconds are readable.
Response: h=9 m=17
